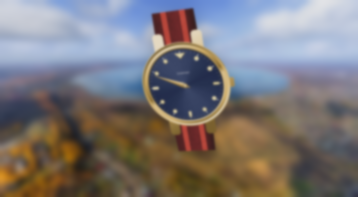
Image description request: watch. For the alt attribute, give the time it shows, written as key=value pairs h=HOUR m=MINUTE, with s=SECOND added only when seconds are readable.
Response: h=9 m=49
